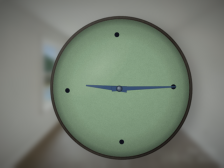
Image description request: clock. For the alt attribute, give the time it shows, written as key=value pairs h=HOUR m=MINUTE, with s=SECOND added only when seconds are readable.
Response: h=9 m=15
